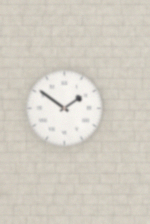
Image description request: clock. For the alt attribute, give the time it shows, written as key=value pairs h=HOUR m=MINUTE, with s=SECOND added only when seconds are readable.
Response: h=1 m=51
